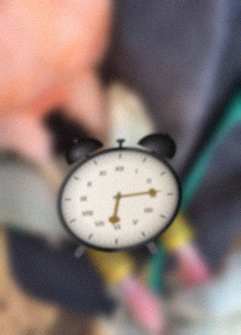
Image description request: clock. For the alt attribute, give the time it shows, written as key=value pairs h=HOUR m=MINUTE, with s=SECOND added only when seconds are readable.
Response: h=6 m=14
